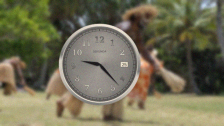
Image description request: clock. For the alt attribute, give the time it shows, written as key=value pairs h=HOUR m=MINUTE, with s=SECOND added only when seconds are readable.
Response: h=9 m=23
